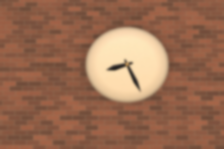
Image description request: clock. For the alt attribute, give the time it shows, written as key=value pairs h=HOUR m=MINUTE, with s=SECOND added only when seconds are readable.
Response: h=8 m=26
